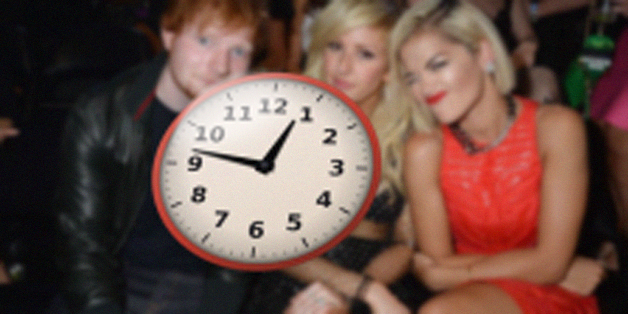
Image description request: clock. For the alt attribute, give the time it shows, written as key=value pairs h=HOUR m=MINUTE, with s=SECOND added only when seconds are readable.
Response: h=12 m=47
